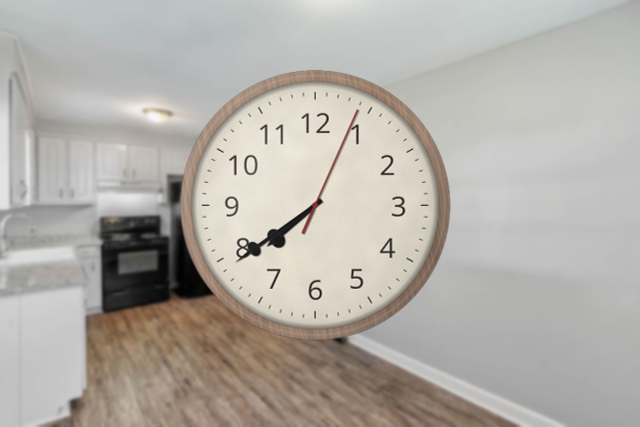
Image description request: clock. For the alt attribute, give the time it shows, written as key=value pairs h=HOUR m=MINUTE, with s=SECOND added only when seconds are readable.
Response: h=7 m=39 s=4
